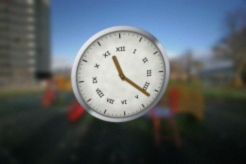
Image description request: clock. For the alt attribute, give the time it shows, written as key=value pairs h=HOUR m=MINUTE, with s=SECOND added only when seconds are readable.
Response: h=11 m=22
